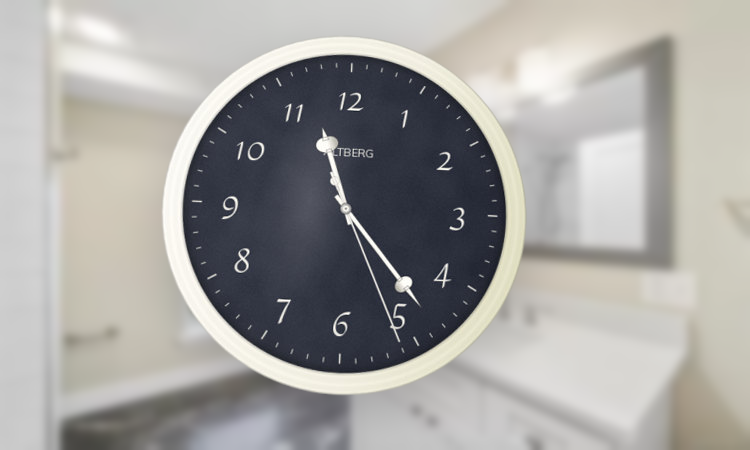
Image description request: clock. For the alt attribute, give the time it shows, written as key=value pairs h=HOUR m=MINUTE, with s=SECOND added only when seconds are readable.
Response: h=11 m=23 s=26
